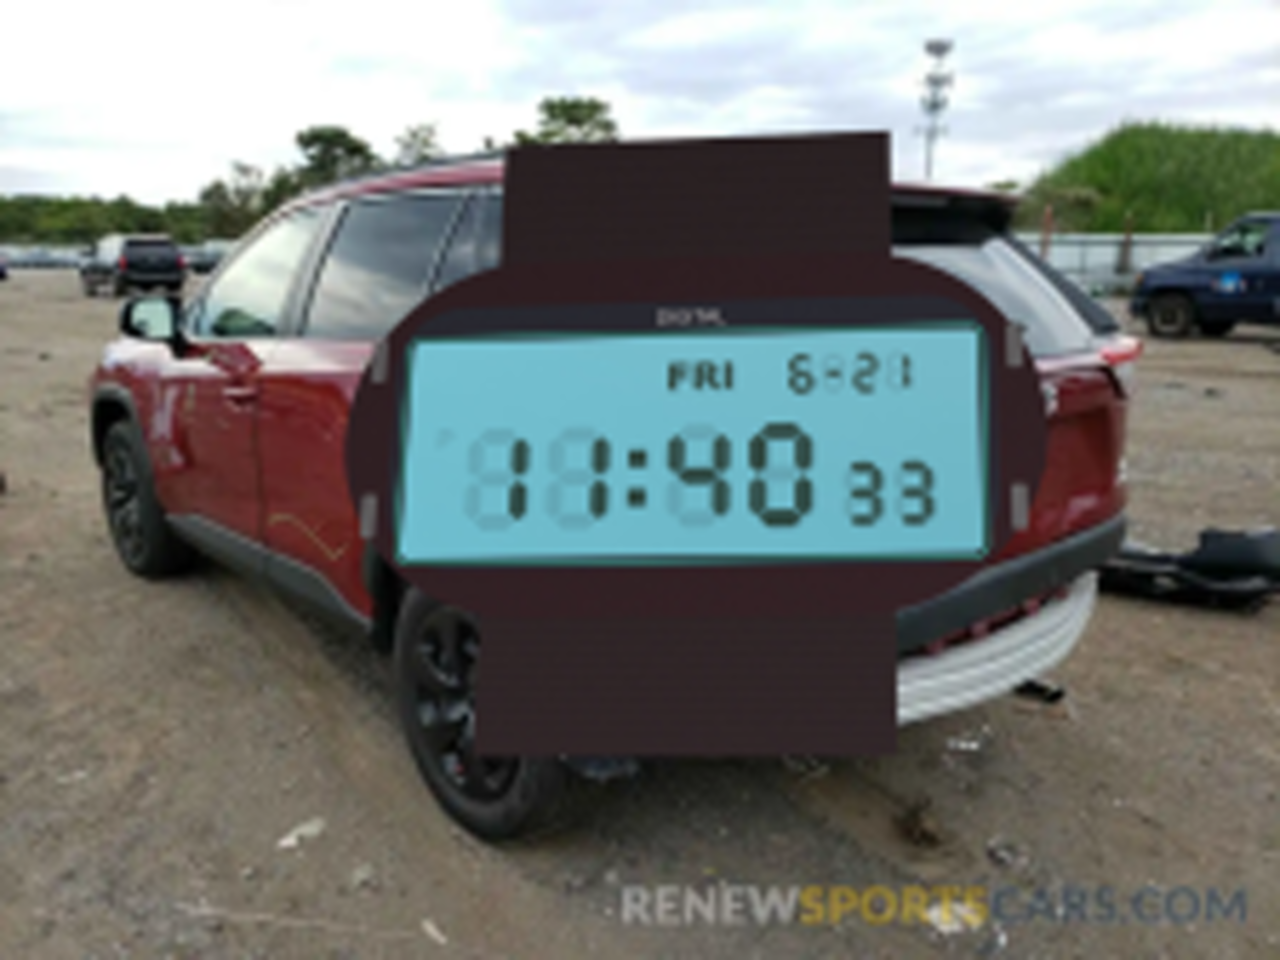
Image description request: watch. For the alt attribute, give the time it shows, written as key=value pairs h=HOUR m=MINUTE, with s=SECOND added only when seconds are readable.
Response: h=11 m=40 s=33
